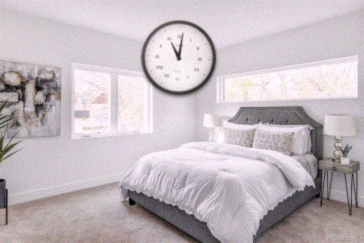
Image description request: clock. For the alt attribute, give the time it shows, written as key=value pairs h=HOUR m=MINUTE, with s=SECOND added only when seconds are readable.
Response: h=11 m=1
